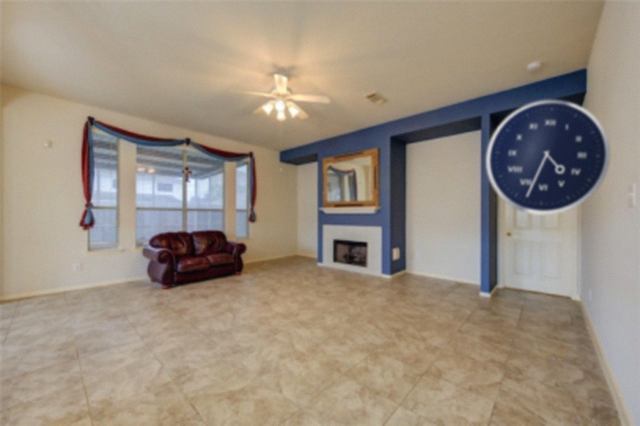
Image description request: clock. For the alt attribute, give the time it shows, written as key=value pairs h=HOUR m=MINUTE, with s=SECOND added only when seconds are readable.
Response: h=4 m=33
